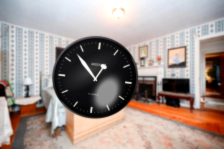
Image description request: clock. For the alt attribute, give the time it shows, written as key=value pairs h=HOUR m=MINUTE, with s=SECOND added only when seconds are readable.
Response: h=12 m=53
